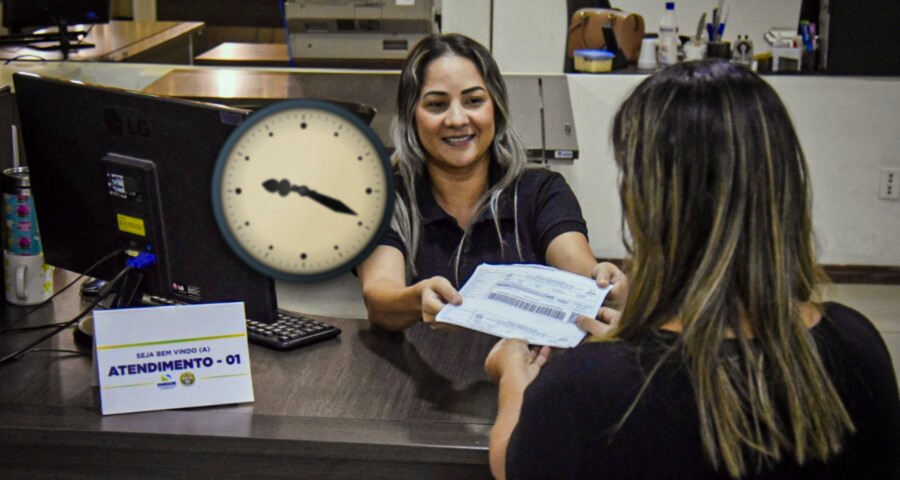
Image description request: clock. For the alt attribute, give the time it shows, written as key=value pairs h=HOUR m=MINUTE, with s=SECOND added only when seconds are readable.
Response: h=9 m=19
